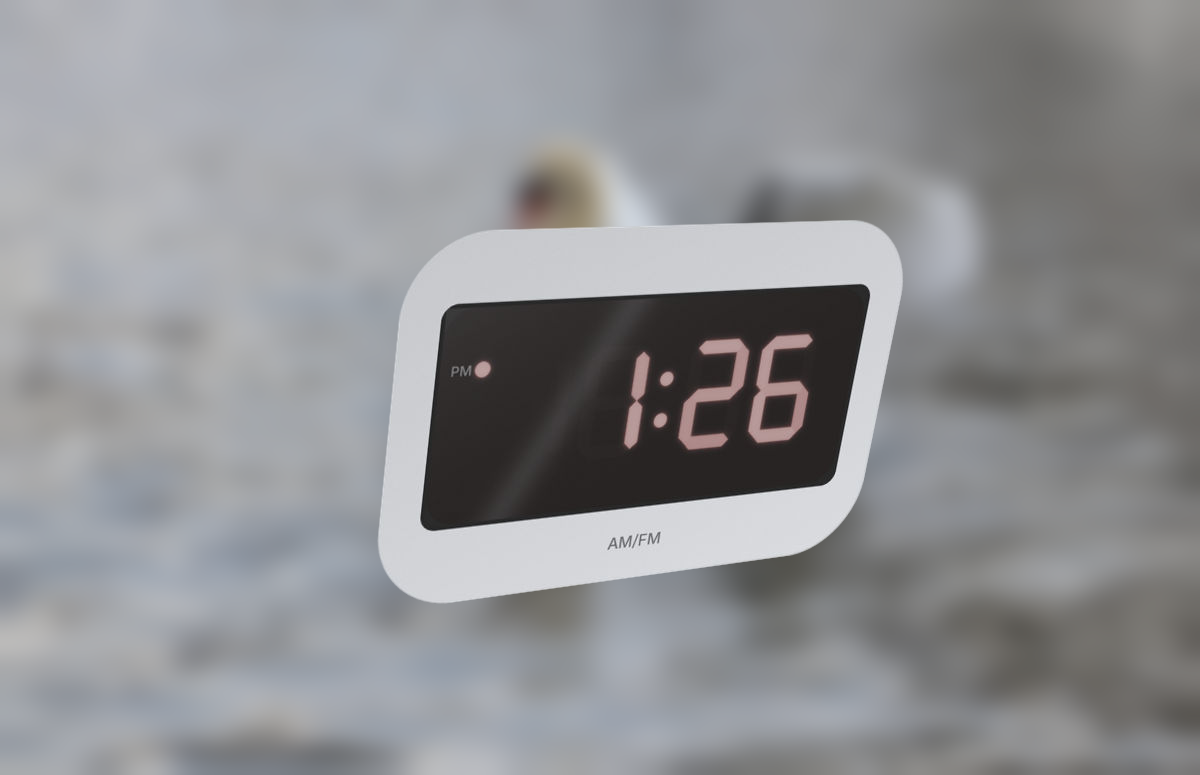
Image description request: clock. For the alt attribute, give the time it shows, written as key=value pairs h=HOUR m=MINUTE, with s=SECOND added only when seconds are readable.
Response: h=1 m=26
